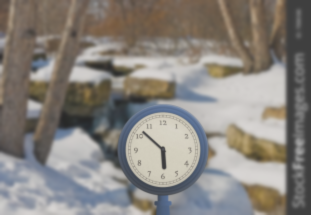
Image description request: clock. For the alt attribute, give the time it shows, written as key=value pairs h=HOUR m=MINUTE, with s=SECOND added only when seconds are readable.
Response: h=5 m=52
